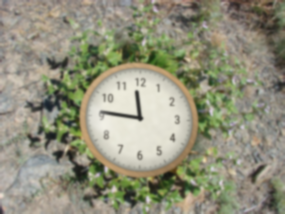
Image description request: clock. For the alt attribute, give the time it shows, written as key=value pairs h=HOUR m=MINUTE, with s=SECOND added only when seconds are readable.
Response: h=11 m=46
